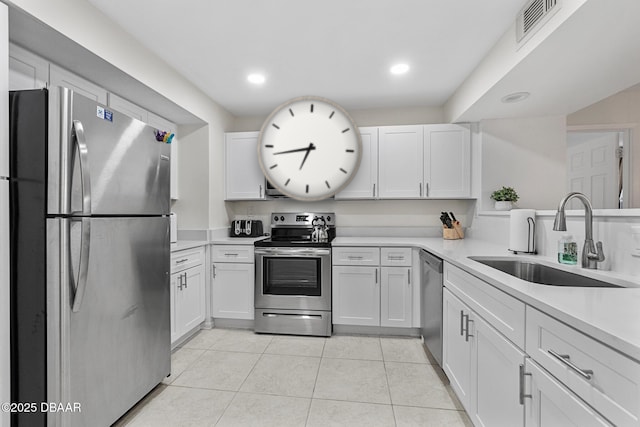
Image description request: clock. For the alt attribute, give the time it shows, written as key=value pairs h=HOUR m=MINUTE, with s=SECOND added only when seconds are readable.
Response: h=6 m=43
